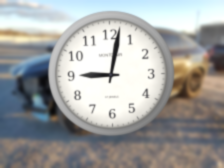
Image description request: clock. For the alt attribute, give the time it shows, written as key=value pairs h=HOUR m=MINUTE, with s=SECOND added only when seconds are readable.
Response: h=9 m=2
